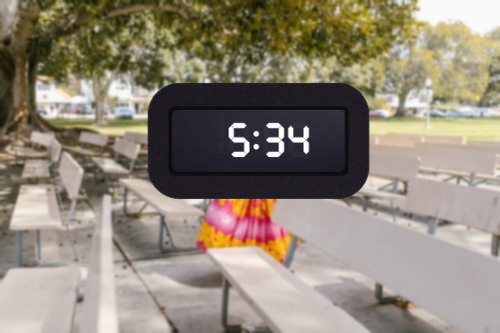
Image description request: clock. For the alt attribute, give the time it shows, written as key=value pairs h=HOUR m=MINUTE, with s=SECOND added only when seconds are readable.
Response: h=5 m=34
